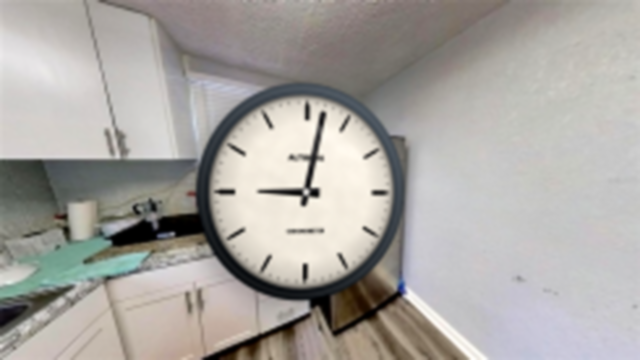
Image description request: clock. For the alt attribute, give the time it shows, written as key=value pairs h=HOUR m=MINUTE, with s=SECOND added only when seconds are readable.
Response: h=9 m=2
